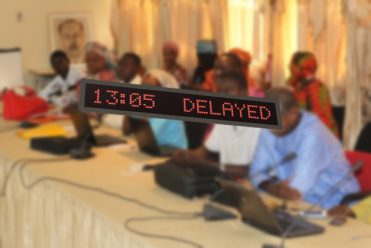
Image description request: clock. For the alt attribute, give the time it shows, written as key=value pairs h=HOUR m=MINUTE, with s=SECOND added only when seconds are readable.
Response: h=13 m=5
